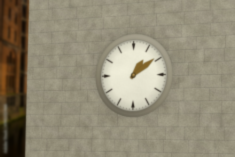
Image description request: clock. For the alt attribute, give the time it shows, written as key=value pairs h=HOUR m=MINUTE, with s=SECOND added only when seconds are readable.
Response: h=1 m=9
